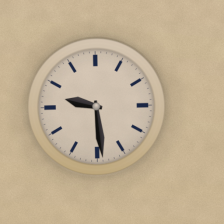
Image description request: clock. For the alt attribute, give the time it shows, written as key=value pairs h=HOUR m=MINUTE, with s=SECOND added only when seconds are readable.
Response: h=9 m=29
